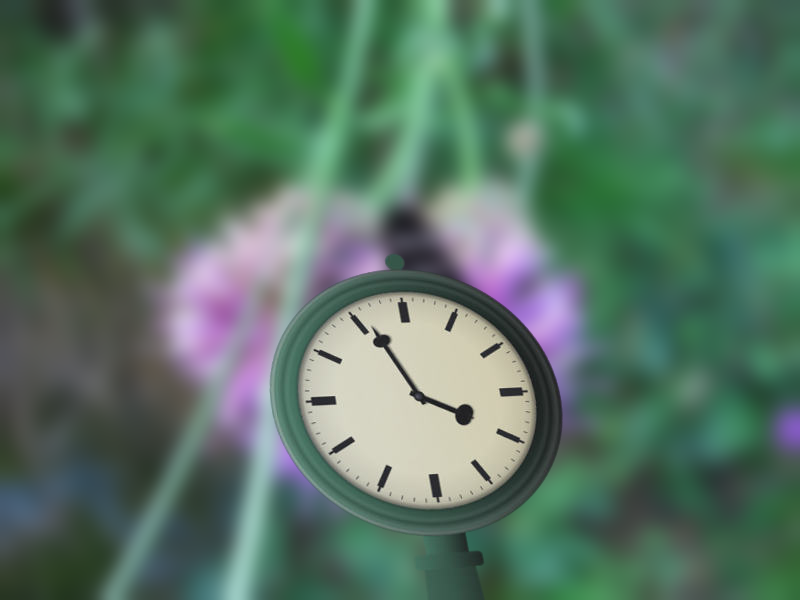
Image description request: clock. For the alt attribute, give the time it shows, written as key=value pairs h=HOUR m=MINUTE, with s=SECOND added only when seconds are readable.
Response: h=3 m=56
